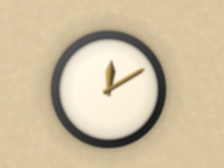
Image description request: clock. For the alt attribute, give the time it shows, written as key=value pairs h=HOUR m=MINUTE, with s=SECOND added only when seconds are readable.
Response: h=12 m=10
